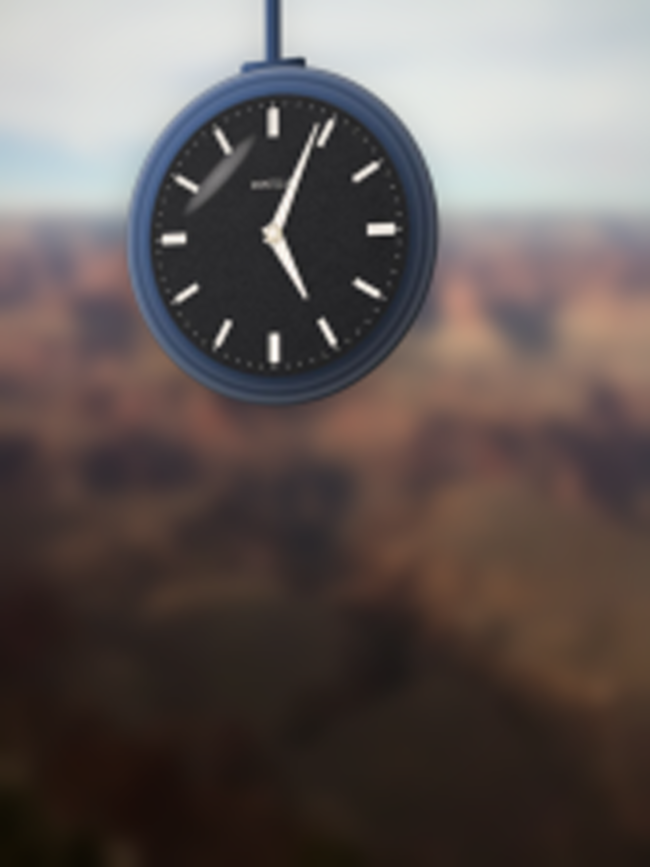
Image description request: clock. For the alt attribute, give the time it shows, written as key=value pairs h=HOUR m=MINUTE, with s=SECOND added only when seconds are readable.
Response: h=5 m=4
